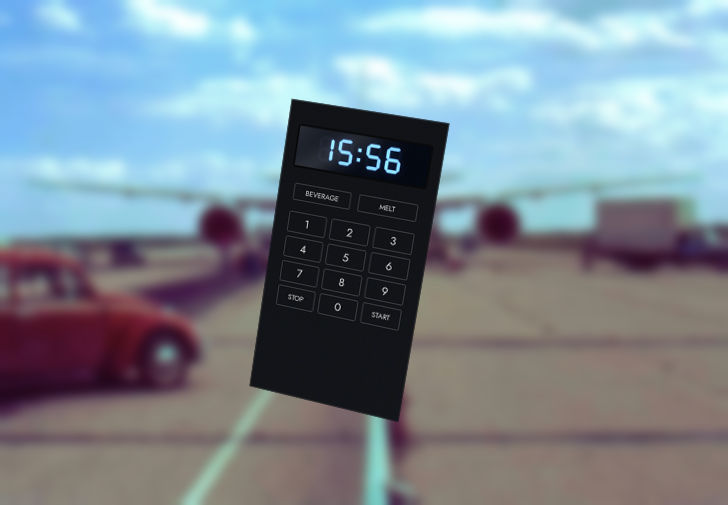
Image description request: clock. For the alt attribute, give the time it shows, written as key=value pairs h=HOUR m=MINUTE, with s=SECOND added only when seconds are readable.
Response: h=15 m=56
